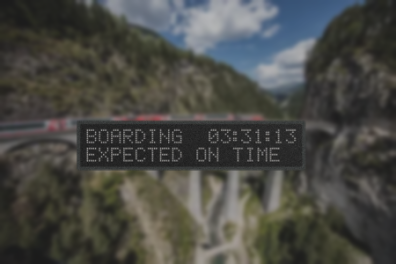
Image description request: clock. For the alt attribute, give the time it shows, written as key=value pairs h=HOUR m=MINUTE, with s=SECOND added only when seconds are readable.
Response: h=3 m=31 s=13
